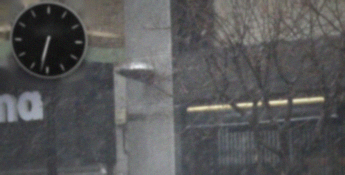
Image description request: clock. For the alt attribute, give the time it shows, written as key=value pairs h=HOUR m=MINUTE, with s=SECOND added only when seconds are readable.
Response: h=6 m=32
